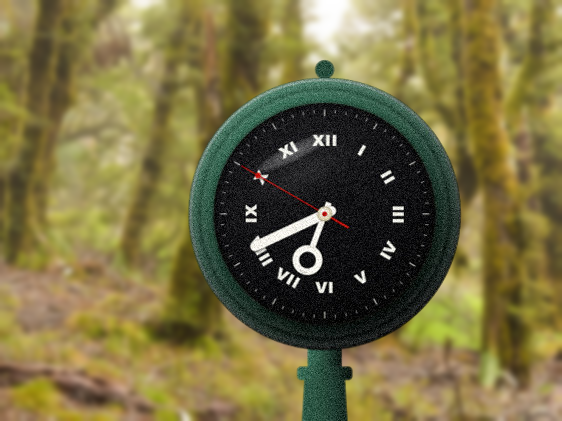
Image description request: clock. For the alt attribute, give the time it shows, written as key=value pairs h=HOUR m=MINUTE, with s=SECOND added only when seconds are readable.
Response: h=6 m=40 s=50
